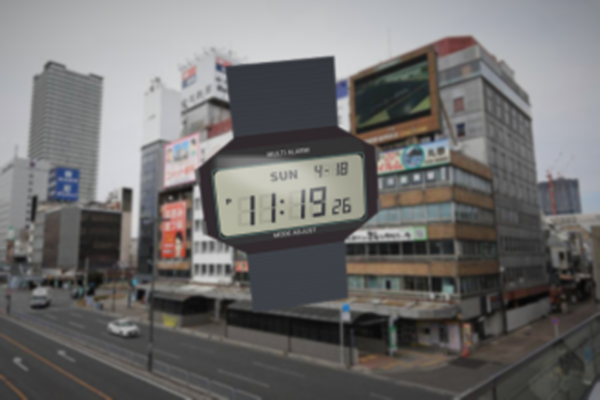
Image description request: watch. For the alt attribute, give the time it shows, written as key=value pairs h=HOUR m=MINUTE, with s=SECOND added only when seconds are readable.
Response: h=11 m=19 s=26
